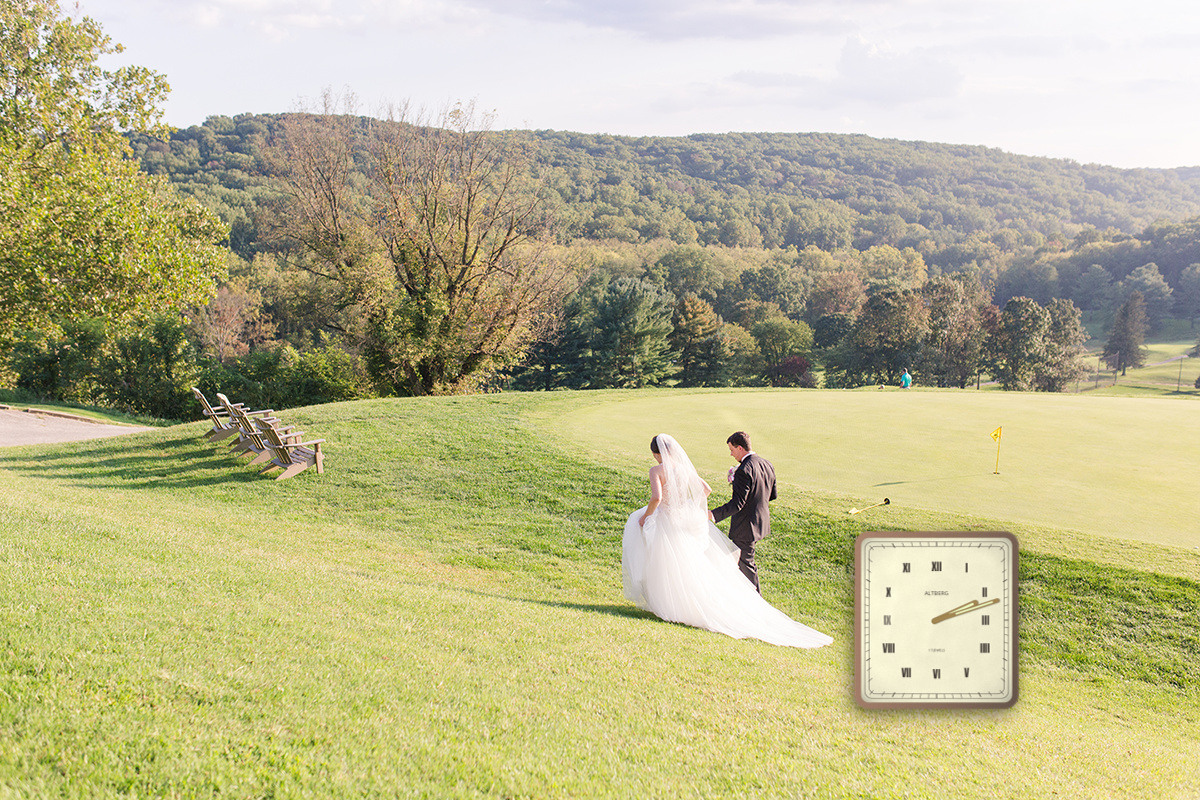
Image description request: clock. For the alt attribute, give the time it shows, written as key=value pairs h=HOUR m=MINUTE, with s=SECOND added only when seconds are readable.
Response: h=2 m=12
